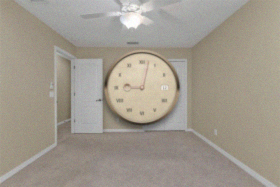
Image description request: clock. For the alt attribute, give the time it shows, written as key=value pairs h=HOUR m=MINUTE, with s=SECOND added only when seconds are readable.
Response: h=9 m=2
